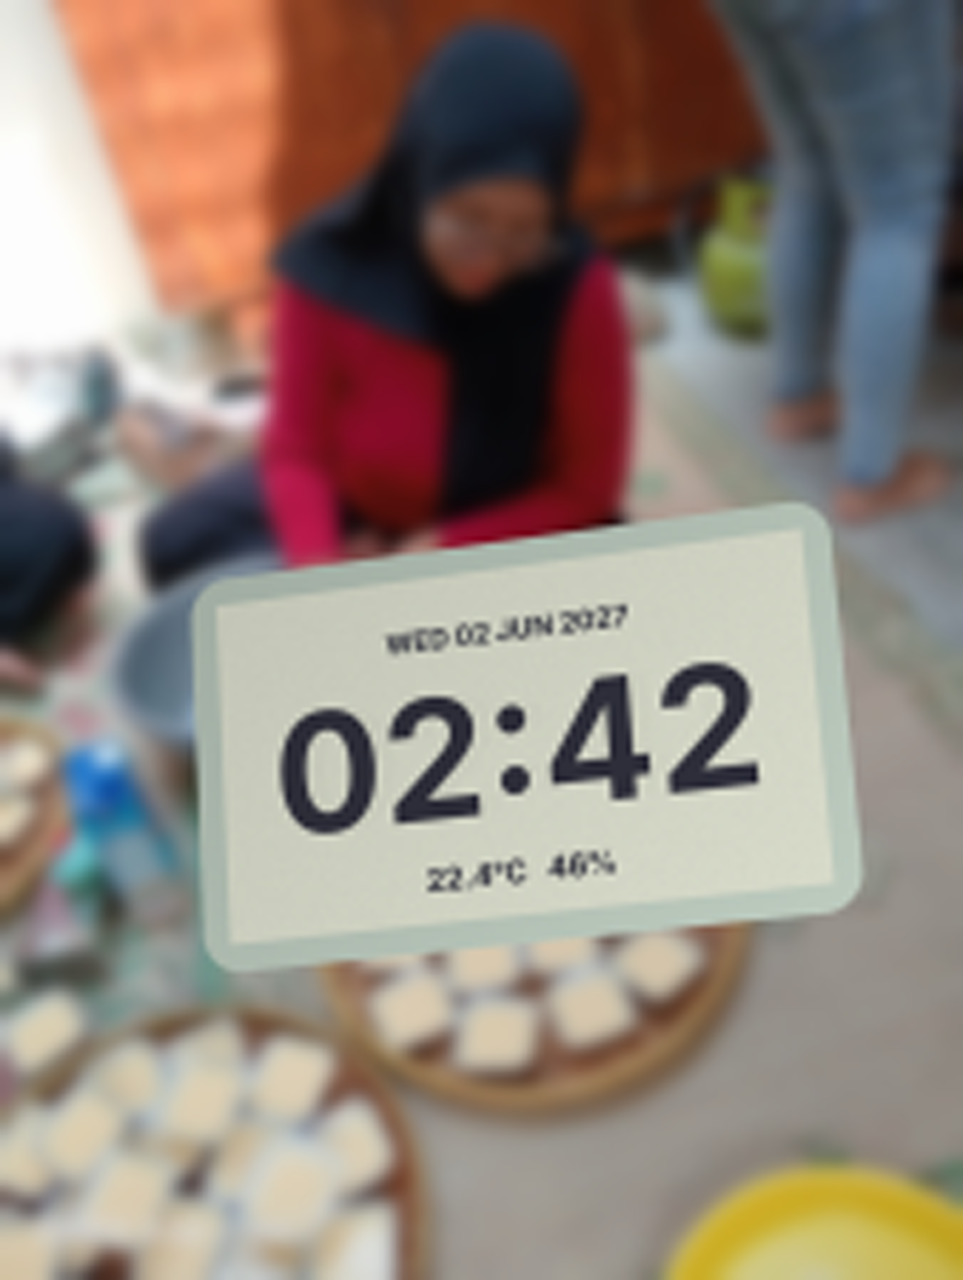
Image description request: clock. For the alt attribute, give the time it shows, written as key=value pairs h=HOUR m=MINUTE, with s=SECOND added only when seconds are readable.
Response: h=2 m=42
